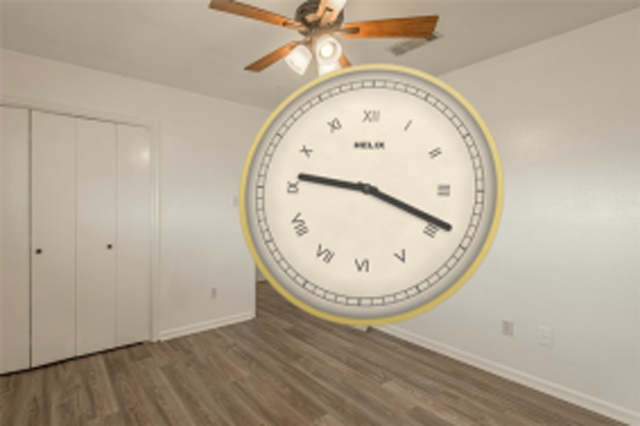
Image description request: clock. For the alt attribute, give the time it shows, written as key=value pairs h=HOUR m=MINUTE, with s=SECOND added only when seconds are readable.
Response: h=9 m=19
